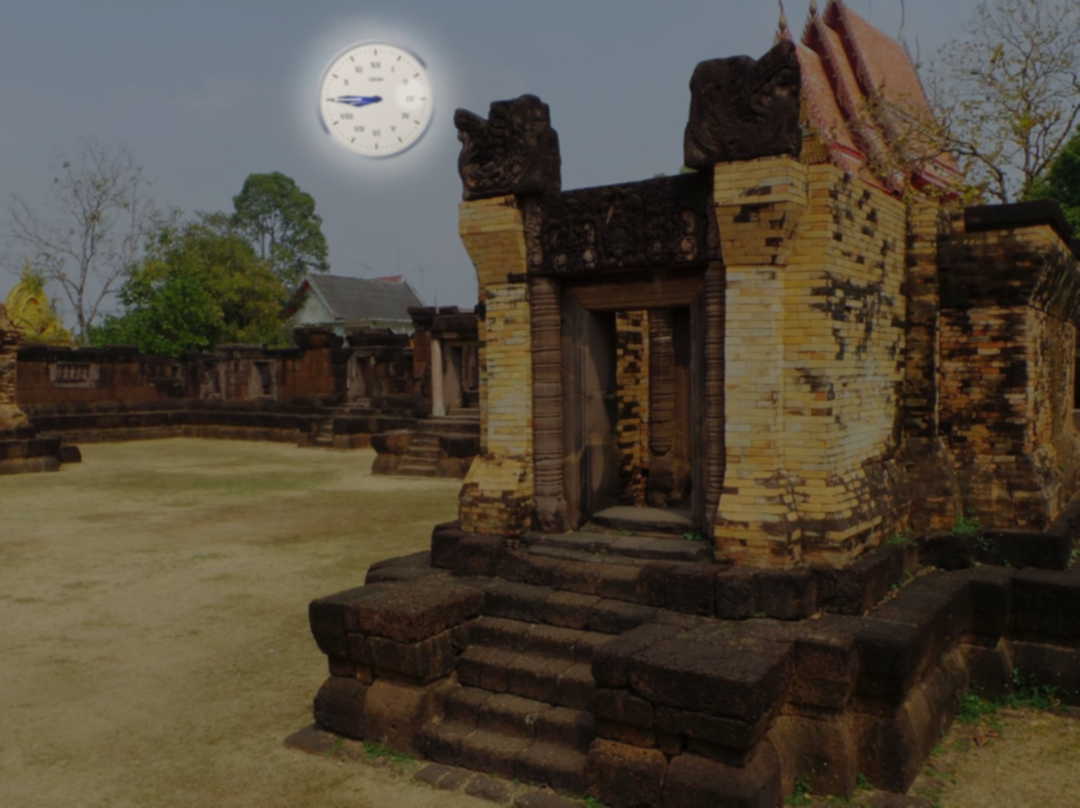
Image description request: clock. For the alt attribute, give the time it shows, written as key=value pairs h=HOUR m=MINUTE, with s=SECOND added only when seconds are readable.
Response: h=8 m=45
